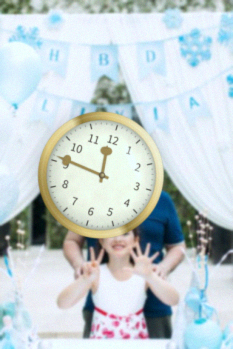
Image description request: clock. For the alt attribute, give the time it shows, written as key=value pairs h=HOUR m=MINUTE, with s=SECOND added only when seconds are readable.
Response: h=11 m=46
